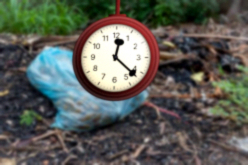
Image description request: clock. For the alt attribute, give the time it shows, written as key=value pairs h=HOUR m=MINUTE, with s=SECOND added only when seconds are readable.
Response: h=12 m=22
